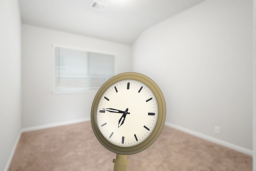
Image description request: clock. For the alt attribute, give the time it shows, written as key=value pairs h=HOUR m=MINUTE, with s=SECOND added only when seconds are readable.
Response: h=6 m=46
